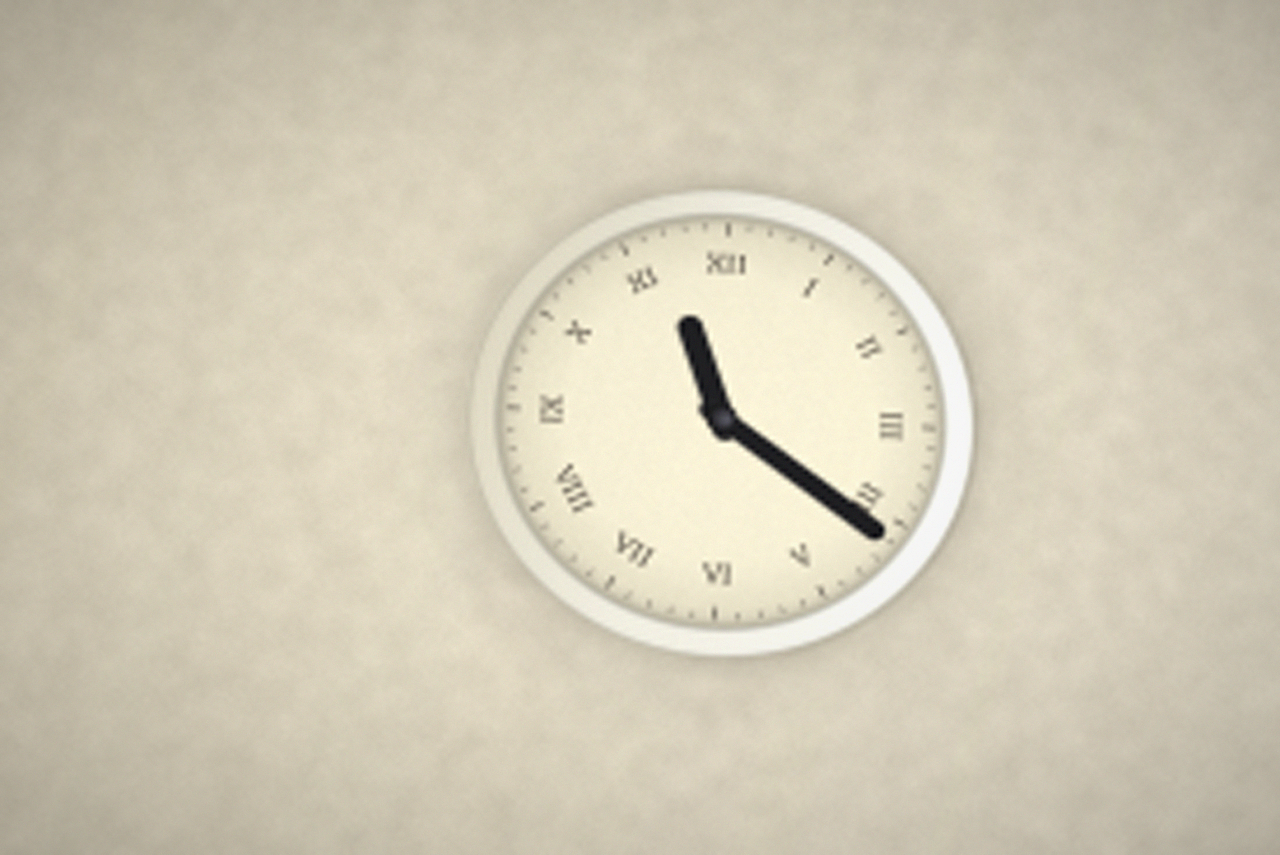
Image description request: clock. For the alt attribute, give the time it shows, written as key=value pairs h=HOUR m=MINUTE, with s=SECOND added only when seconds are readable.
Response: h=11 m=21
